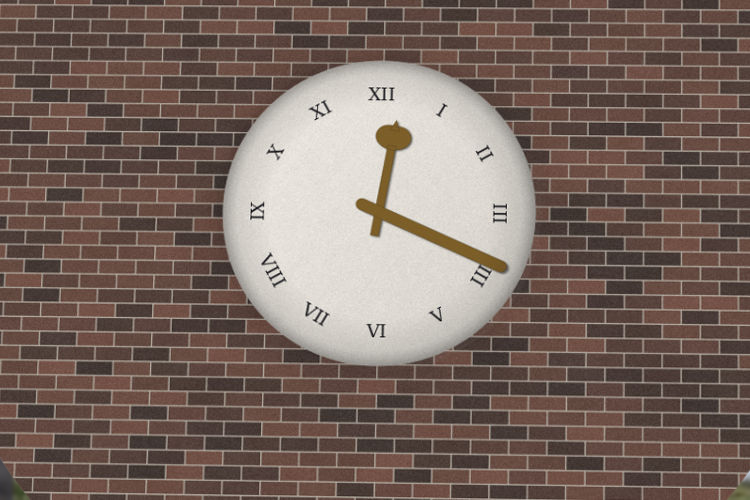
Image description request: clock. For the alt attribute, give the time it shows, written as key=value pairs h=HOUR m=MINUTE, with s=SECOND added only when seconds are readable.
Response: h=12 m=19
